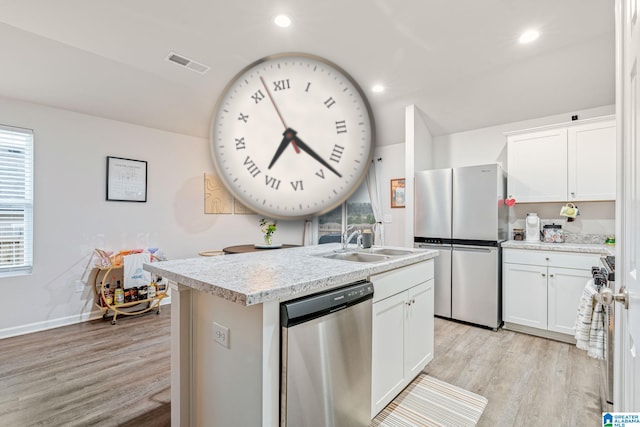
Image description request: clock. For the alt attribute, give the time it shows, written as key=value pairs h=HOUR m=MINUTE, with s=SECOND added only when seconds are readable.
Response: h=7 m=22 s=57
